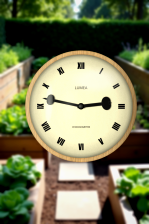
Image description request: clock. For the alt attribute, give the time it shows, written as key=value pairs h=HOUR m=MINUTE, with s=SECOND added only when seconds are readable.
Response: h=2 m=47
